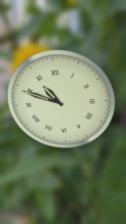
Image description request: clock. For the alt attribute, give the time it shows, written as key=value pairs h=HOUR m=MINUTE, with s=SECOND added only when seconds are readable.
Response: h=10 m=49
